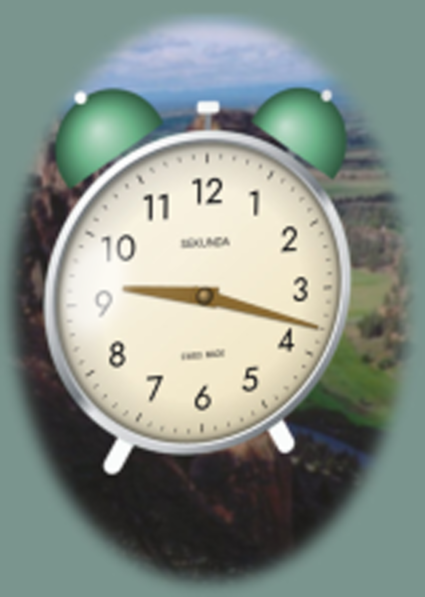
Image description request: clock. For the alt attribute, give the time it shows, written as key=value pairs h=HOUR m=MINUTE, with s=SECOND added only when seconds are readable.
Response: h=9 m=18
